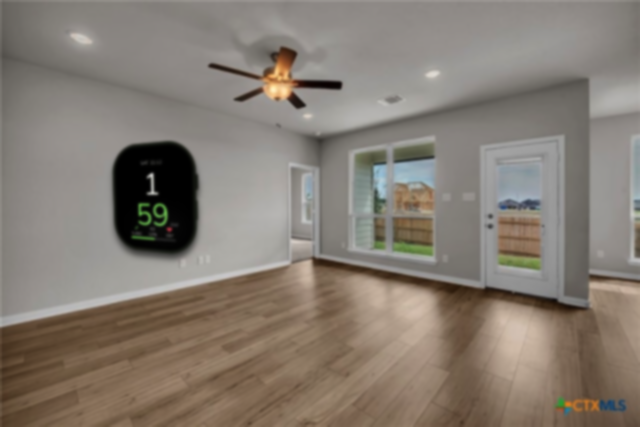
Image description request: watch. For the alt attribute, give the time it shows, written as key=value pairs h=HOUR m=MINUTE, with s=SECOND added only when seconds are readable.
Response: h=1 m=59
